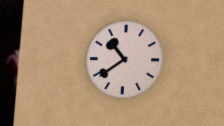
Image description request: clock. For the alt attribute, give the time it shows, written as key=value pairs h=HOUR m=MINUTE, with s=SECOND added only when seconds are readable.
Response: h=10 m=39
